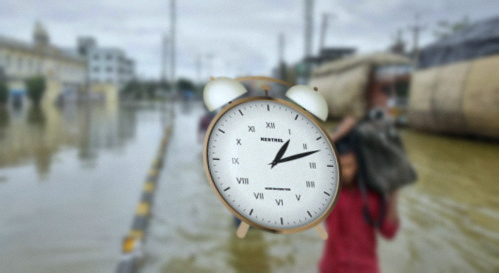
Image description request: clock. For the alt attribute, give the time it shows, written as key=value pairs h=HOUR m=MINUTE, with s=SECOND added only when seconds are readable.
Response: h=1 m=12
